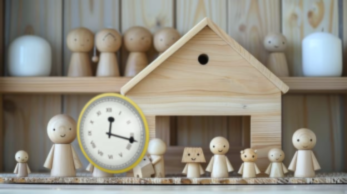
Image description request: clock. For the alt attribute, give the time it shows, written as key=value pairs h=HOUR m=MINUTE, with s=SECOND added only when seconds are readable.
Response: h=12 m=17
